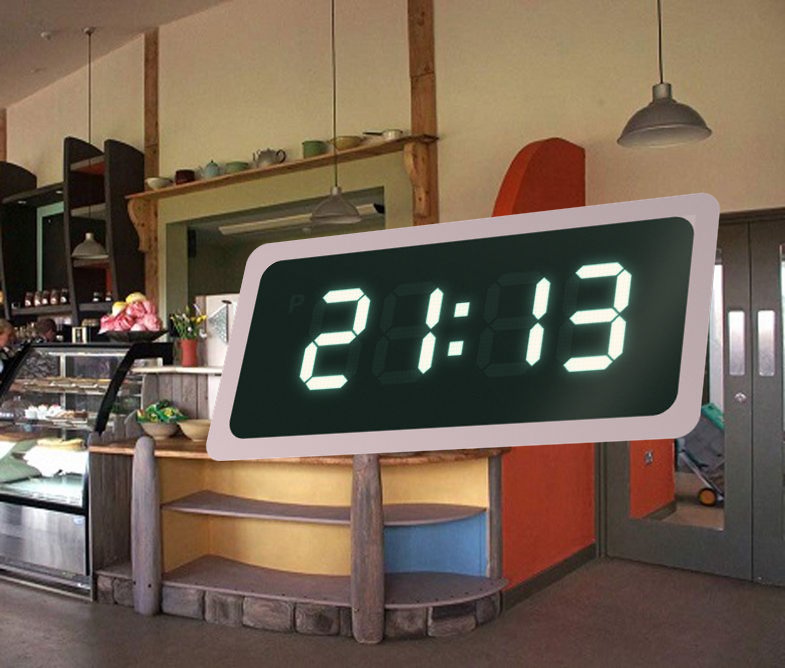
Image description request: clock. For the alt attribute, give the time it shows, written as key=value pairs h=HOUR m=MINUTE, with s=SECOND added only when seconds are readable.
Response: h=21 m=13
